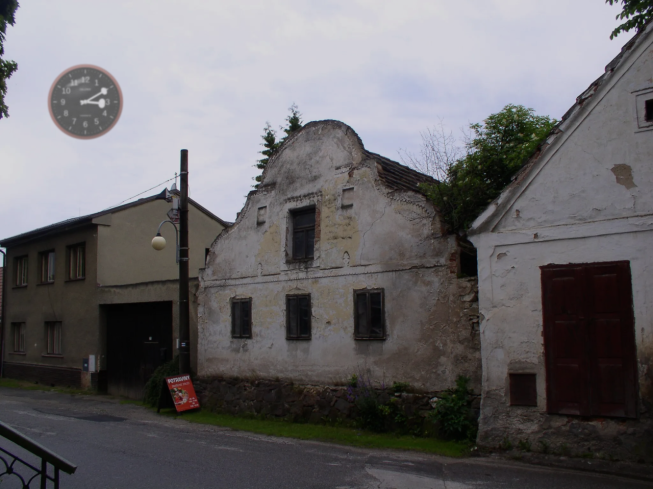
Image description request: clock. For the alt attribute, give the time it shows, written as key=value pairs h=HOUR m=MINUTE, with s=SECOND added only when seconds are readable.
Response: h=3 m=10
